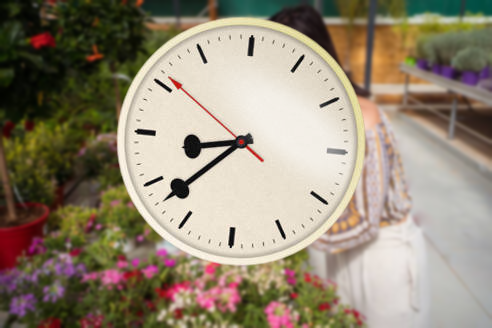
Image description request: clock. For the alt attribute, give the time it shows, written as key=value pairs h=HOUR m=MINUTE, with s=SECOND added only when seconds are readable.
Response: h=8 m=37 s=51
